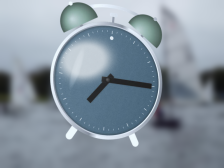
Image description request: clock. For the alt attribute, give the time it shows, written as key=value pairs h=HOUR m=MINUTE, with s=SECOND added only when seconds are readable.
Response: h=7 m=15
